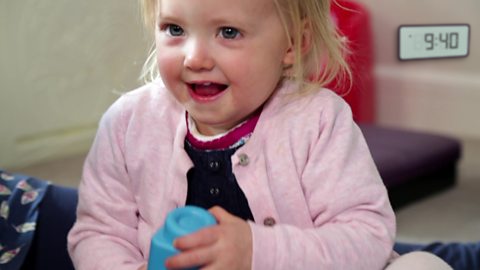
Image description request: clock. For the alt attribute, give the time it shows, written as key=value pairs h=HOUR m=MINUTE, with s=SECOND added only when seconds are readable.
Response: h=9 m=40
